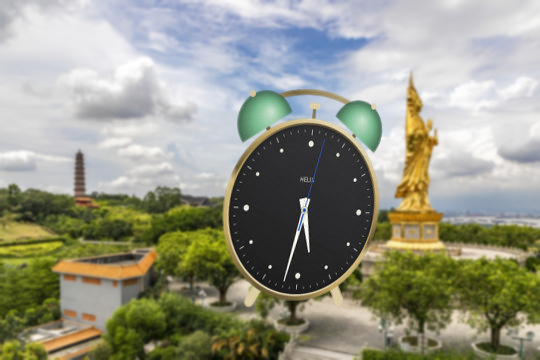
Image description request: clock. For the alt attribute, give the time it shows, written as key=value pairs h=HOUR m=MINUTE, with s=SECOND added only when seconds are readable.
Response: h=5 m=32 s=2
